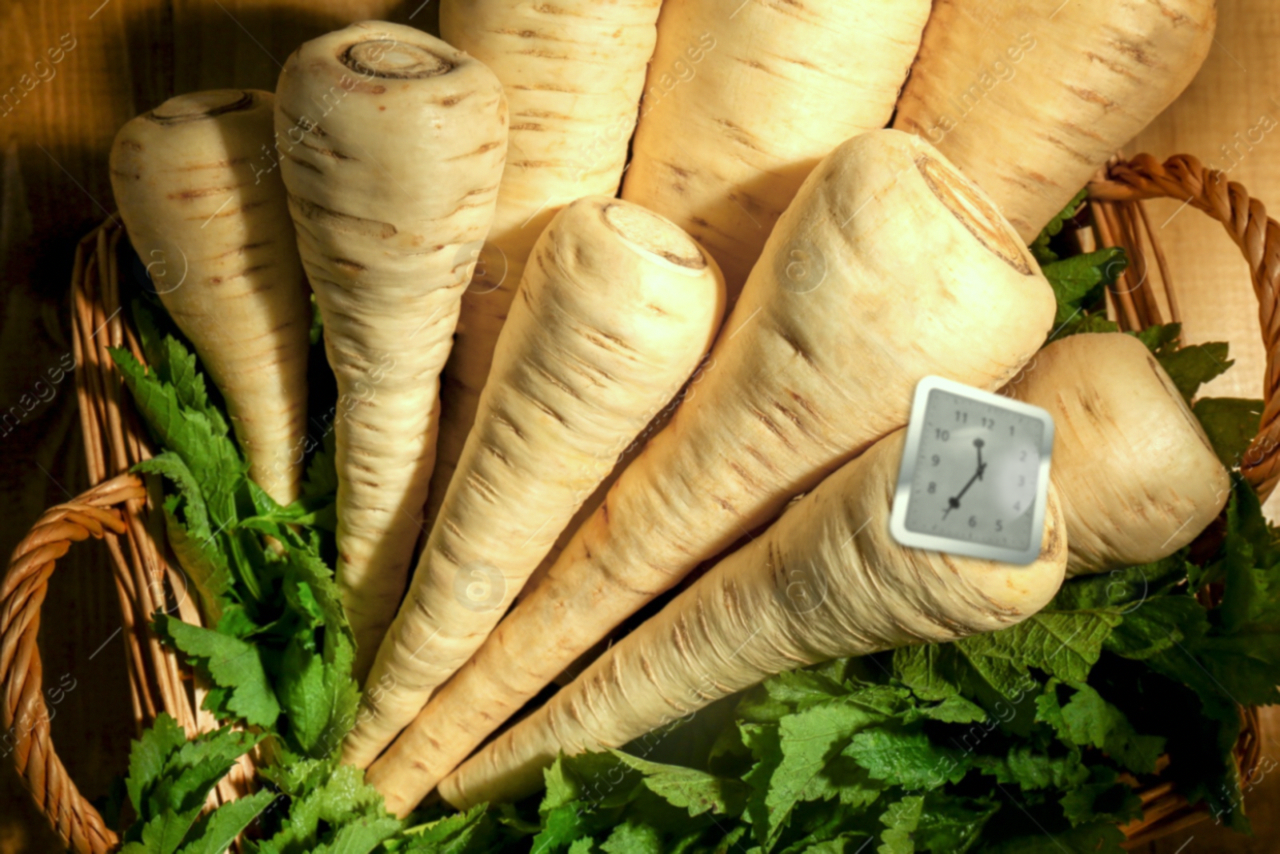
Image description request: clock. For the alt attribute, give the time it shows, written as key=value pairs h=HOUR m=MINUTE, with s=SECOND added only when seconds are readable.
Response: h=11 m=35
